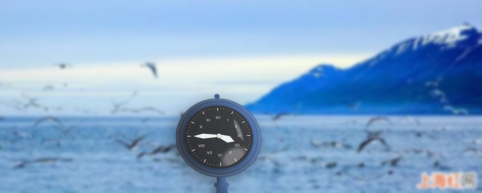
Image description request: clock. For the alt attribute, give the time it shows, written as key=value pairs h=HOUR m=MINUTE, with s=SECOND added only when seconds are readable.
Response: h=3 m=45
